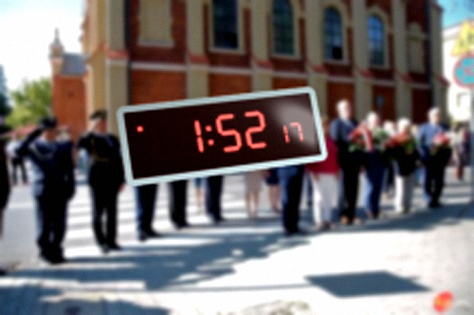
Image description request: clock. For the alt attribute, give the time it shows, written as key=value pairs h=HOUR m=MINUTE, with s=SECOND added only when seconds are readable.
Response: h=1 m=52 s=17
